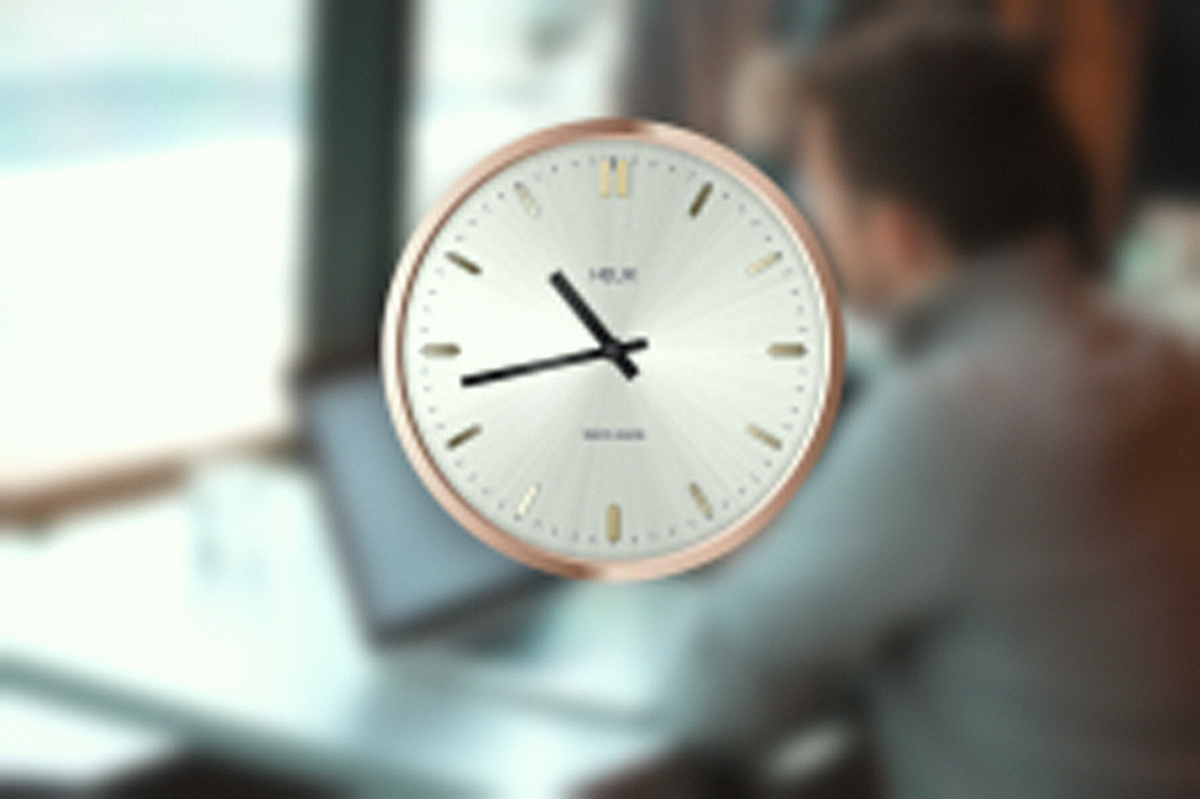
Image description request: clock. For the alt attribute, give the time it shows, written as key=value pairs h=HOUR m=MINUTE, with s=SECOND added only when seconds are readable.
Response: h=10 m=43
